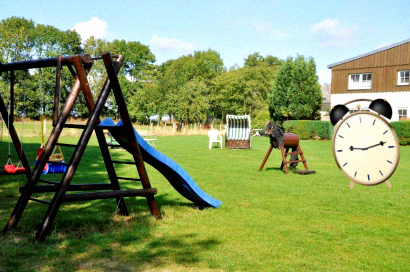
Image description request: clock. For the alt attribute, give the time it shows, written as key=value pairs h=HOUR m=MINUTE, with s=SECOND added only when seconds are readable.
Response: h=9 m=13
